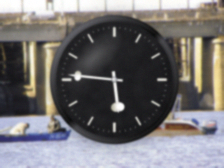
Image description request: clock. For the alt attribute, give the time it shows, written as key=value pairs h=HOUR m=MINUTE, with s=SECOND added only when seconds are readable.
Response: h=5 m=46
